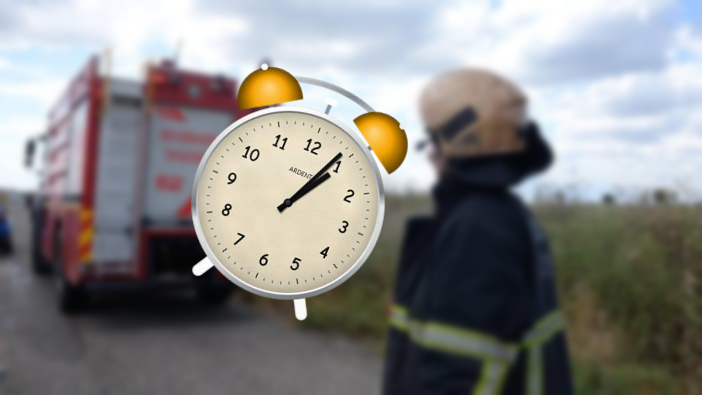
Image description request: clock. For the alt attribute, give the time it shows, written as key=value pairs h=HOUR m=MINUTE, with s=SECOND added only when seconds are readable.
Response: h=1 m=4
